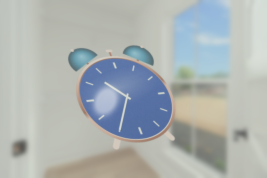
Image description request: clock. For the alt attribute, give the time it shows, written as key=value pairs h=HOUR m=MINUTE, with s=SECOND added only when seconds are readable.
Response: h=10 m=35
